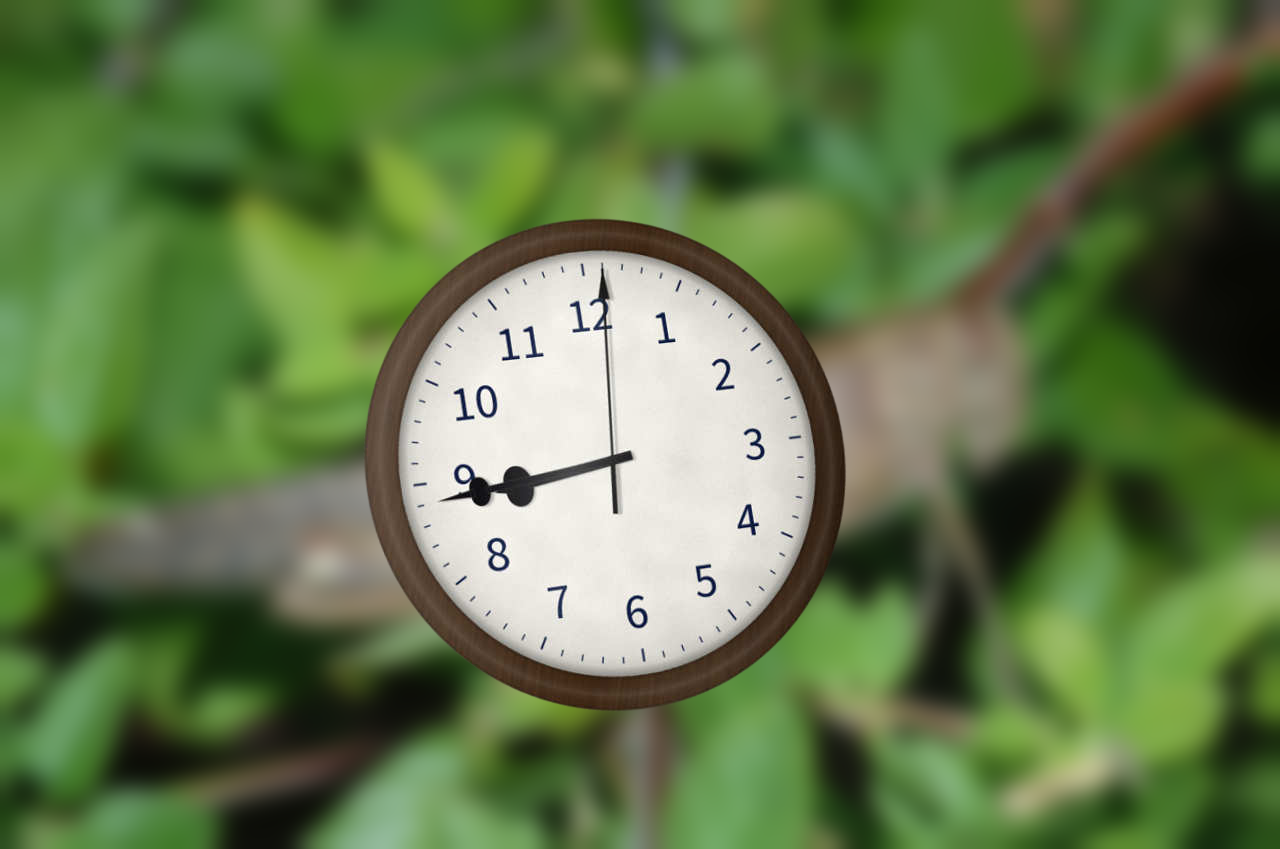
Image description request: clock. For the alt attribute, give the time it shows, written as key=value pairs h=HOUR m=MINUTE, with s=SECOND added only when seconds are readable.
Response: h=8 m=44 s=1
